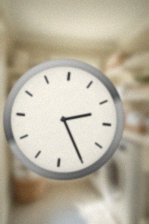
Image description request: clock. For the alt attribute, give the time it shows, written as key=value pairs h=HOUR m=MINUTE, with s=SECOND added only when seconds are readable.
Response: h=2 m=25
